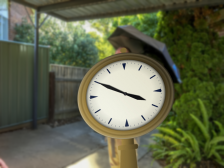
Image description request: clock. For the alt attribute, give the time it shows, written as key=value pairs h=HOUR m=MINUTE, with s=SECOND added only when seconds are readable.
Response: h=3 m=50
